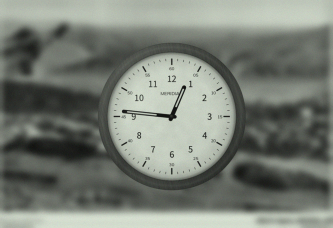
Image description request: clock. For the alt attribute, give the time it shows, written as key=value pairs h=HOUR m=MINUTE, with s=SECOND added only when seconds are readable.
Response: h=12 m=46
